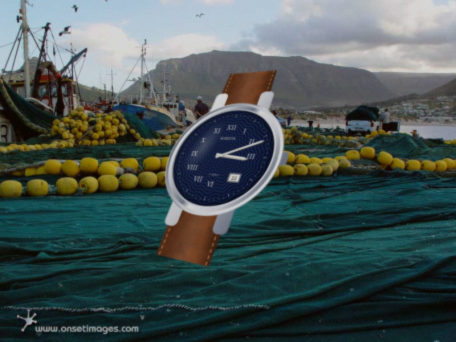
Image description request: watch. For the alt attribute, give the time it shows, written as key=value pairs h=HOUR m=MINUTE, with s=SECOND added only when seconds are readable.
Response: h=3 m=11
